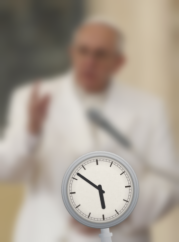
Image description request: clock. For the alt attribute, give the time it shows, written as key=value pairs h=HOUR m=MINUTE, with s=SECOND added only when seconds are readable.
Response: h=5 m=52
